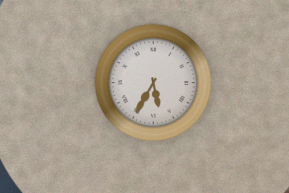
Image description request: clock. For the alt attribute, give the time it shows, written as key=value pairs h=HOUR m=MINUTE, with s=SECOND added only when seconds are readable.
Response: h=5 m=35
